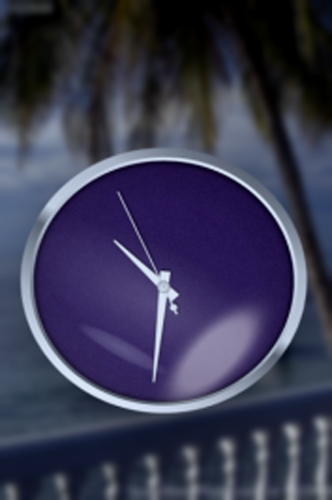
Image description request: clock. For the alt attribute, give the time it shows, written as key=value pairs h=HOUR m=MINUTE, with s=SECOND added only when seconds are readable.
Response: h=10 m=30 s=56
